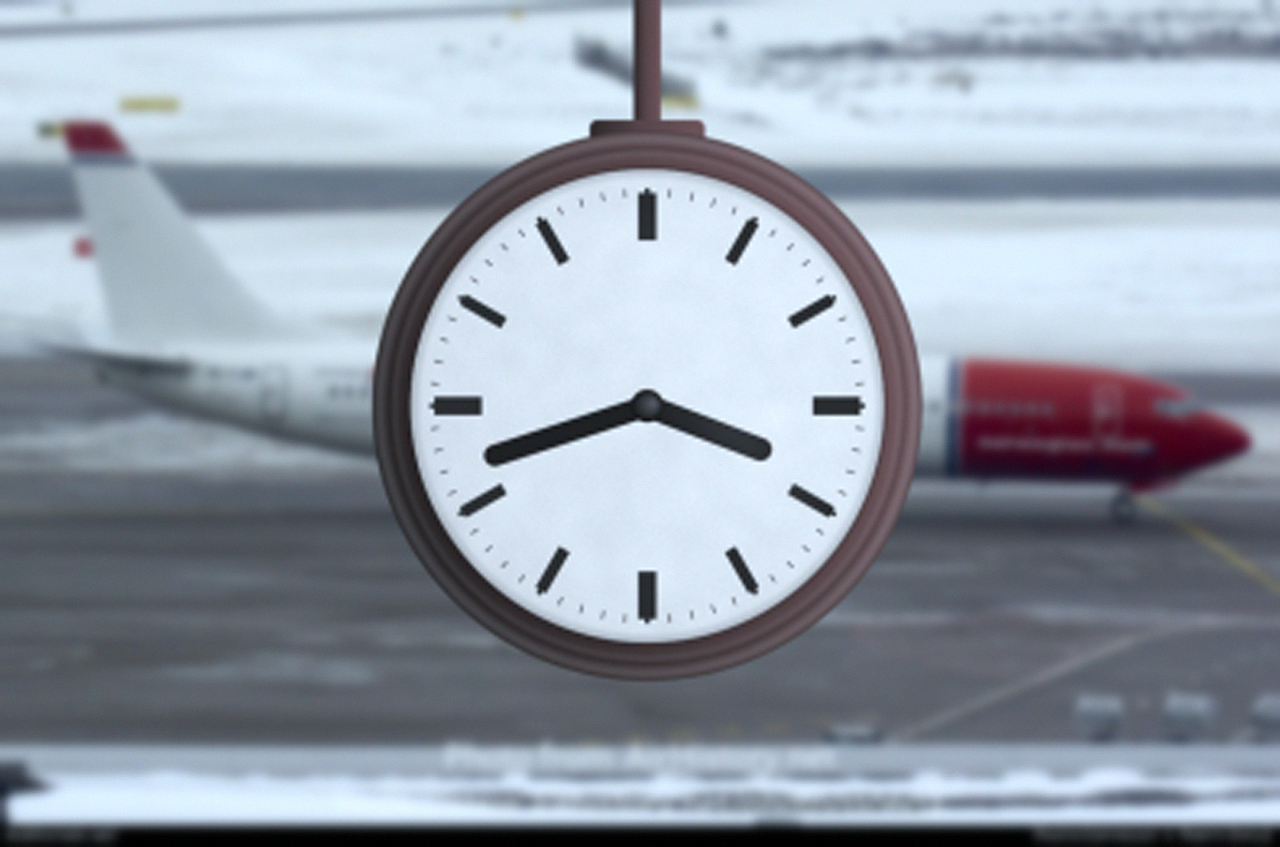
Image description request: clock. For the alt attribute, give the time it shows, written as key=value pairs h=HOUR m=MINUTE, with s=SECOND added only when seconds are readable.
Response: h=3 m=42
